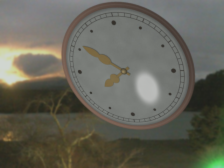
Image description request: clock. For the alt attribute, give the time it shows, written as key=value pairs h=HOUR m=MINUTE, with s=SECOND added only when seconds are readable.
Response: h=7 m=51
